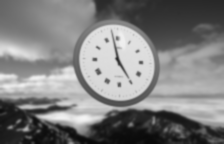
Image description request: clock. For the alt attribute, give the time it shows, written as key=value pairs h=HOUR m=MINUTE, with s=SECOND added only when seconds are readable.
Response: h=4 m=58
